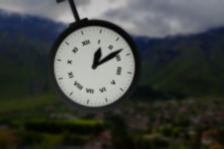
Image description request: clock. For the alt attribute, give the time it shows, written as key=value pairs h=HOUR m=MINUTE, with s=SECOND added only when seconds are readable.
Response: h=1 m=13
